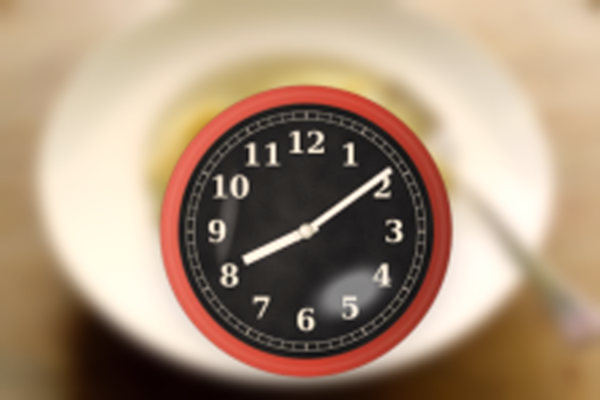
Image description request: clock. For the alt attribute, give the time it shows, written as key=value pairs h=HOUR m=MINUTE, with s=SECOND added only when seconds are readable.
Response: h=8 m=9
